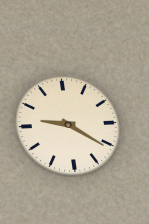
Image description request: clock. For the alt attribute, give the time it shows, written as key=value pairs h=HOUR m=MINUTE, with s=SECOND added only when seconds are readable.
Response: h=9 m=21
